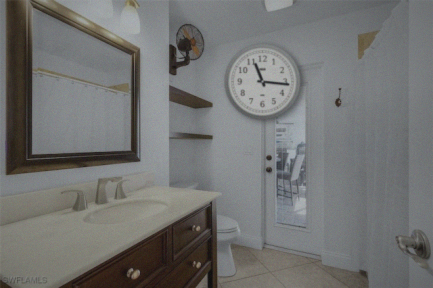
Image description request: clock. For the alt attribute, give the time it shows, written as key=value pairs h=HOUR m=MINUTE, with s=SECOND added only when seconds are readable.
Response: h=11 m=16
